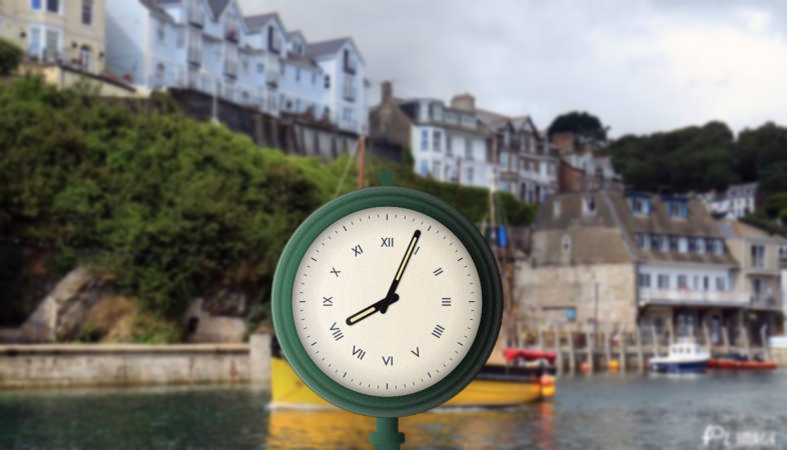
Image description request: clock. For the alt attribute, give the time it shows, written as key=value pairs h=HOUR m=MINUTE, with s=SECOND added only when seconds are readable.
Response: h=8 m=4
